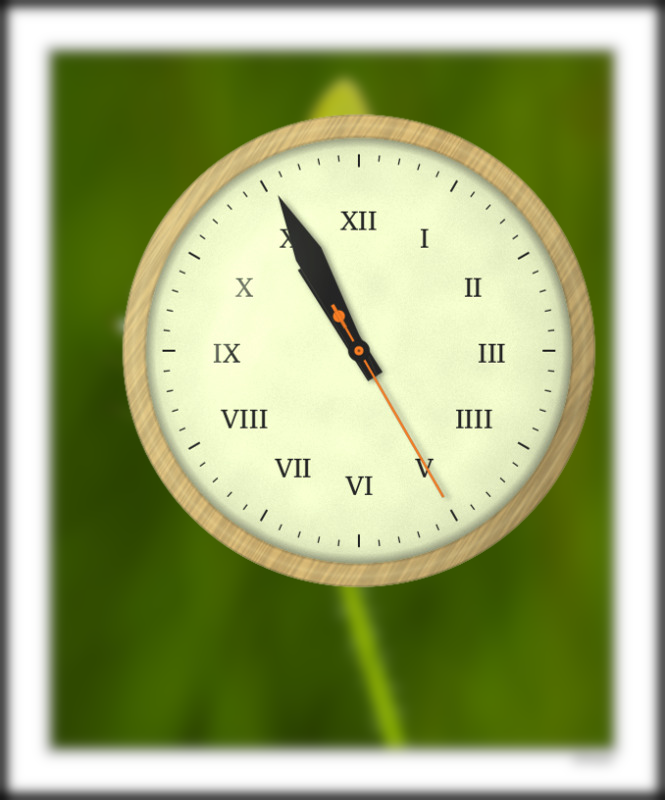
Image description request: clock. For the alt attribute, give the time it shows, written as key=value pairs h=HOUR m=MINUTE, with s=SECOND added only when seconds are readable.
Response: h=10 m=55 s=25
